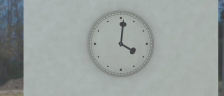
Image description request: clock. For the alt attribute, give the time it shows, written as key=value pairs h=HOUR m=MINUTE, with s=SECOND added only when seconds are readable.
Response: h=4 m=1
